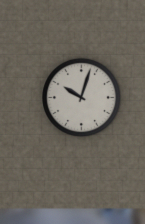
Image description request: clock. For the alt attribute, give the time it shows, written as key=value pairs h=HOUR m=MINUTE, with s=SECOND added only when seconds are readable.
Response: h=10 m=3
